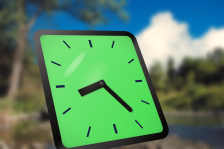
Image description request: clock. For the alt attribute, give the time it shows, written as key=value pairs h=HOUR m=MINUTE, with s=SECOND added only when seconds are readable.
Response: h=8 m=24
